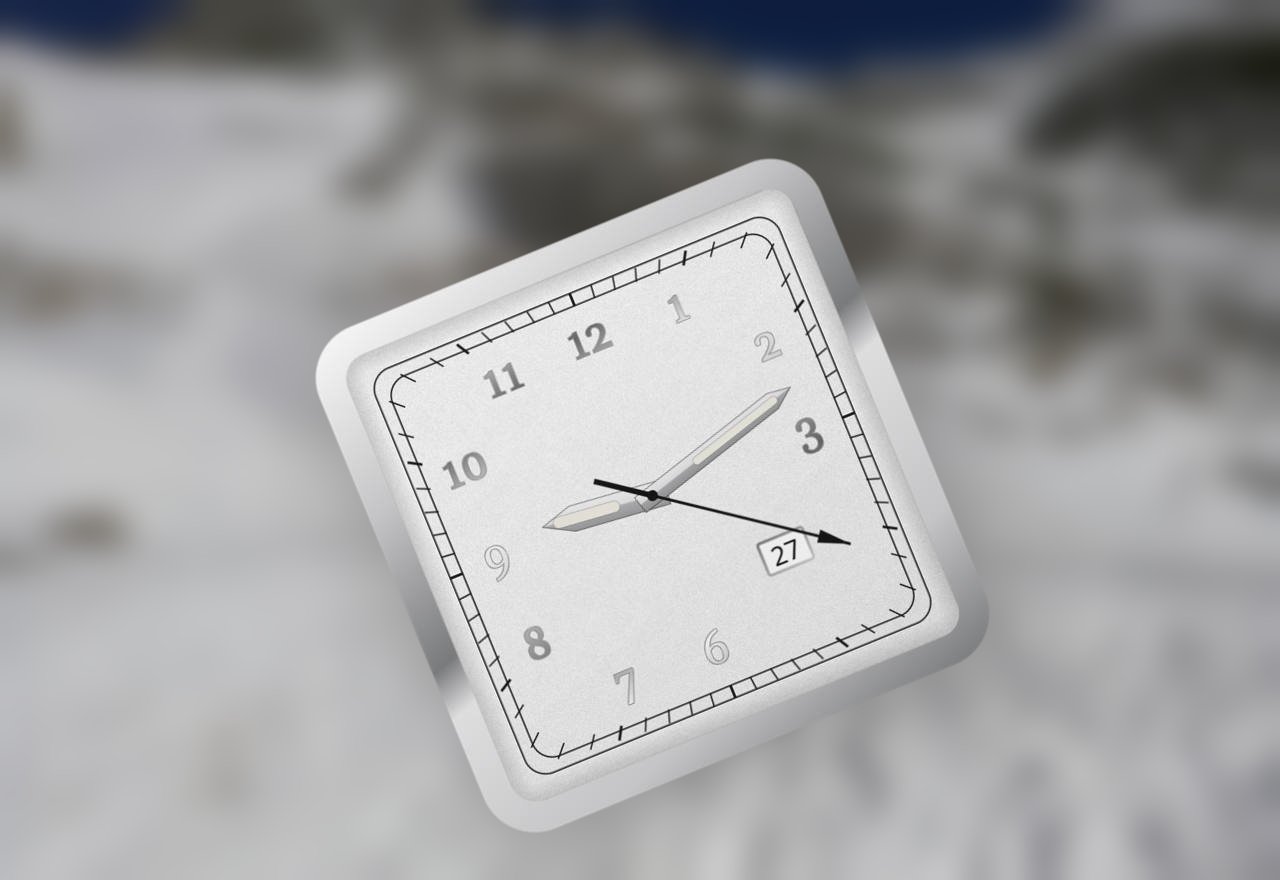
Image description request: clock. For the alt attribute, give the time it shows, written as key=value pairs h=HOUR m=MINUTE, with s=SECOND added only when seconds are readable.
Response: h=9 m=12 s=21
